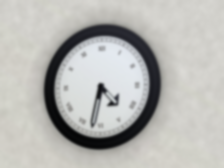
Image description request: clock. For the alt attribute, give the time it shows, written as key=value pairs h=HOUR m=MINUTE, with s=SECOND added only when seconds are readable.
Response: h=4 m=32
